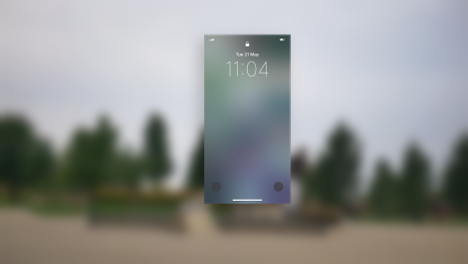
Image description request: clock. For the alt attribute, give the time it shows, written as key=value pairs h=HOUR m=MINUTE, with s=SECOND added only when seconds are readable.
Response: h=11 m=4
